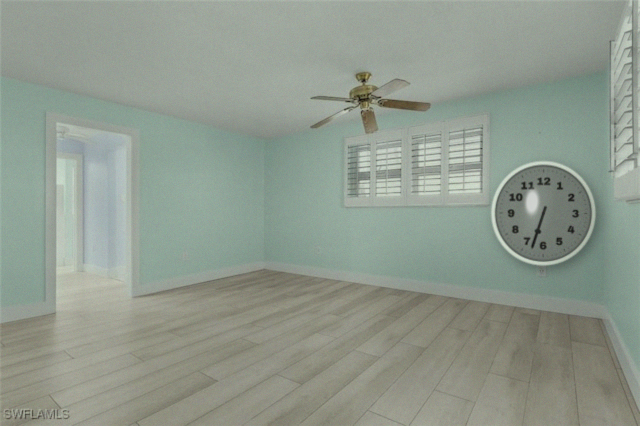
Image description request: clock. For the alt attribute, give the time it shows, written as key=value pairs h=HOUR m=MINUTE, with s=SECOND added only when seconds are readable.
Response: h=6 m=33
